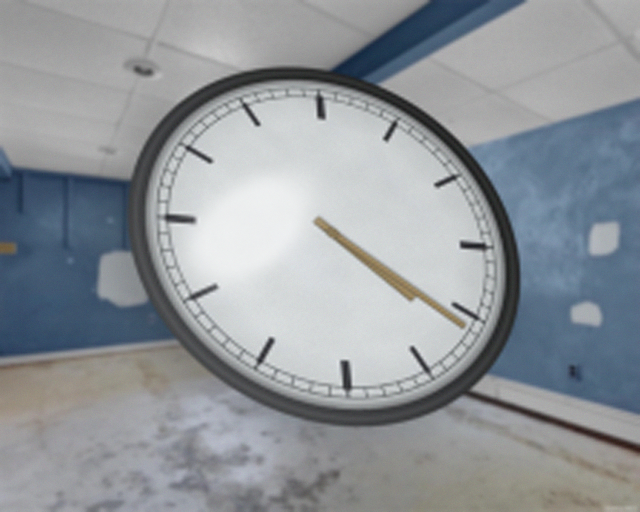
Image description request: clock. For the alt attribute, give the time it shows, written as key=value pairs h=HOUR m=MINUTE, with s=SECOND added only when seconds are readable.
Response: h=4 m=21
